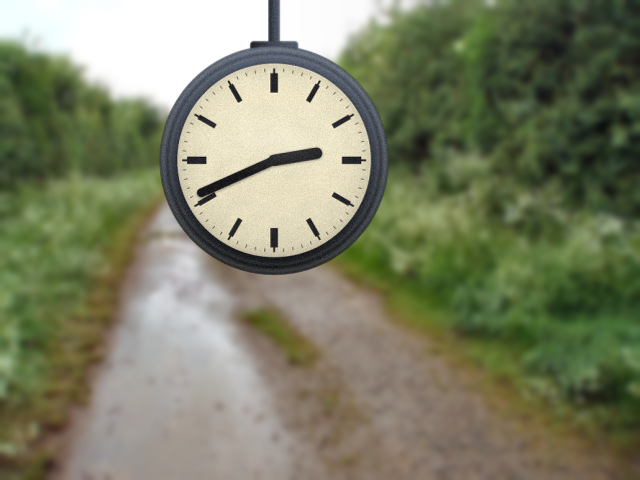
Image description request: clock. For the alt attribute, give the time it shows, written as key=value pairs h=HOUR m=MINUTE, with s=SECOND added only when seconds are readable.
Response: h=2 m=41
